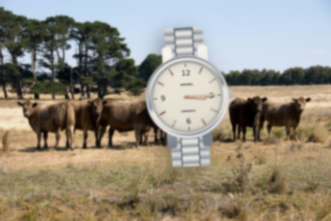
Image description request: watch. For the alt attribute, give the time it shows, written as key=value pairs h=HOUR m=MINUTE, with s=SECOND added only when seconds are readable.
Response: h=3 m=15
